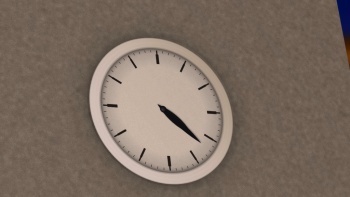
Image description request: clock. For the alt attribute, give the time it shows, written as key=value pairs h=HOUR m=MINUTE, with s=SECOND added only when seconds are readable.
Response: h=4 m=22
